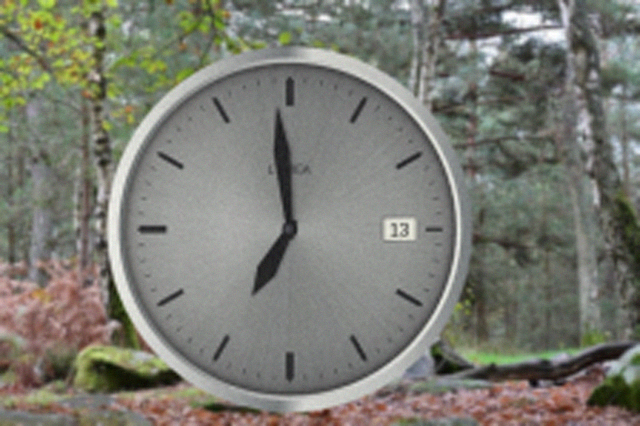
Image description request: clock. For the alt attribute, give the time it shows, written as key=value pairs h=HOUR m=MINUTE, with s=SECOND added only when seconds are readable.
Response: h=6 m=59
